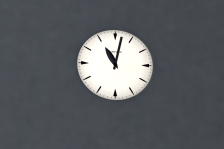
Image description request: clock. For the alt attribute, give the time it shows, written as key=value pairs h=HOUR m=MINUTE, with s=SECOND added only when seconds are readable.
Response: h=11 m=2
